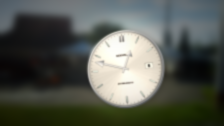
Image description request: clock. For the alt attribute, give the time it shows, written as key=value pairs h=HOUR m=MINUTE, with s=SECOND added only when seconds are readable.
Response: h=12 m=48
